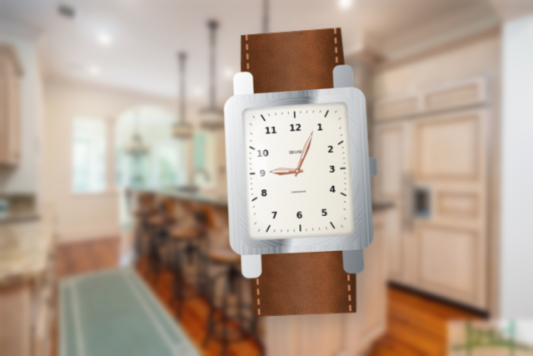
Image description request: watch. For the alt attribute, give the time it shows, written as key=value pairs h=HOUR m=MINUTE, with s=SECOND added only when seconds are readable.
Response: h=9 m=4
